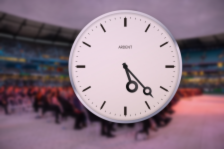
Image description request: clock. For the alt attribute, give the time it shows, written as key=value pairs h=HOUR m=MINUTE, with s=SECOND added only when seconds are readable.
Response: h=5 m=23
